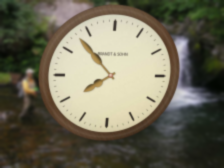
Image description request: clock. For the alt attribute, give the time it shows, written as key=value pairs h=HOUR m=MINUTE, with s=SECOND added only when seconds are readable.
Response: h=7 m=53
